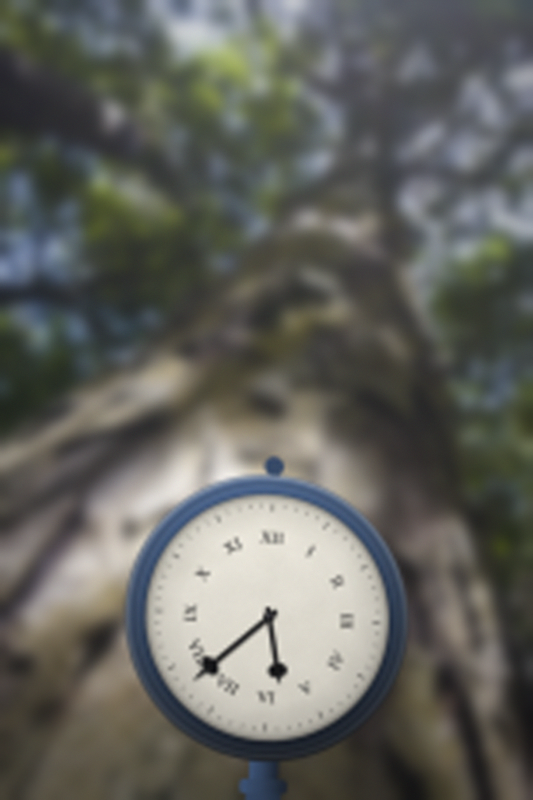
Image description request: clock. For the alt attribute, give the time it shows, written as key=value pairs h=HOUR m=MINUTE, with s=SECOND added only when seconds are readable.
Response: h=5 m=38
